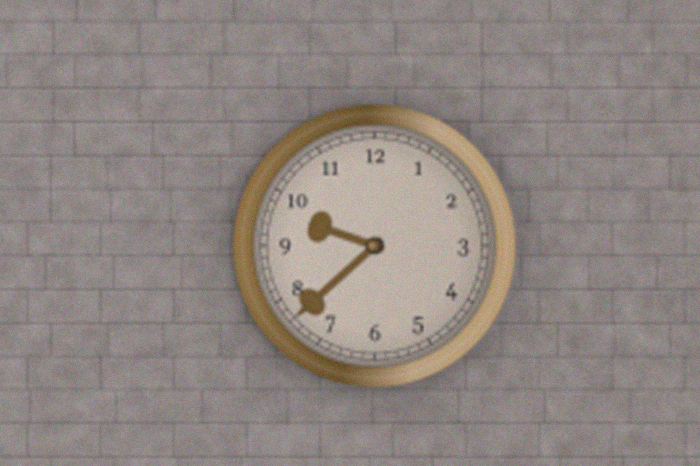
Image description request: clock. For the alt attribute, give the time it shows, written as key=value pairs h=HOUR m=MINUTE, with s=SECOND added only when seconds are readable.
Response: h=9 m=38
